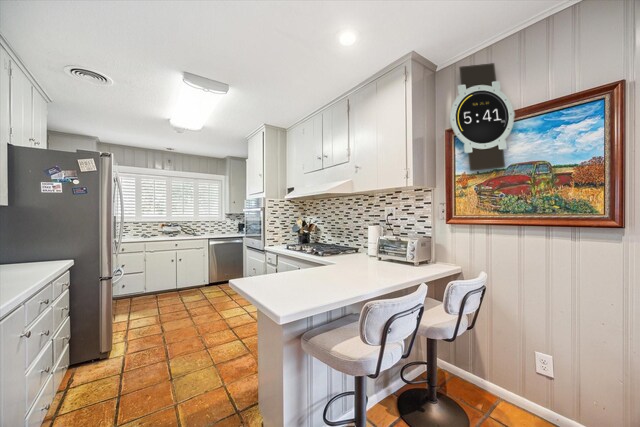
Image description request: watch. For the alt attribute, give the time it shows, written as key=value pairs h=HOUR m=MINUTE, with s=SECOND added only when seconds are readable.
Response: h=5 m=41
